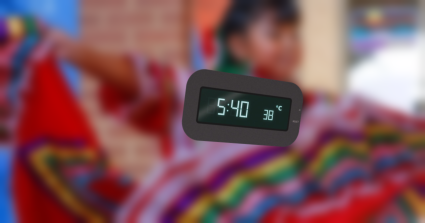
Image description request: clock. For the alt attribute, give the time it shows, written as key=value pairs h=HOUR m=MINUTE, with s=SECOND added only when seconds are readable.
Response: h=5 m=40
